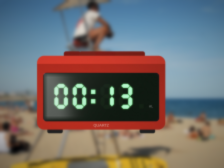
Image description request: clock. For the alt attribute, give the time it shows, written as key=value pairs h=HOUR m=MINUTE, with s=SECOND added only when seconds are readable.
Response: h=0 m=13
